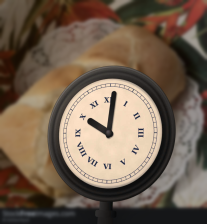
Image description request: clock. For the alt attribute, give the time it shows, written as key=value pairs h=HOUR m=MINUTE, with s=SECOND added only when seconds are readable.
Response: h=10 m=1
